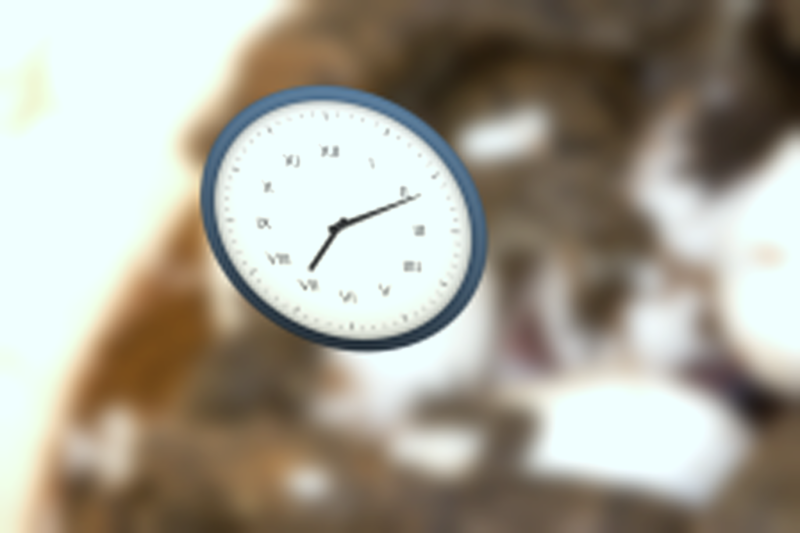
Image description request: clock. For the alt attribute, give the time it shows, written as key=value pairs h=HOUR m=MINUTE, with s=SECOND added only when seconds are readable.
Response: h=7 m=11
